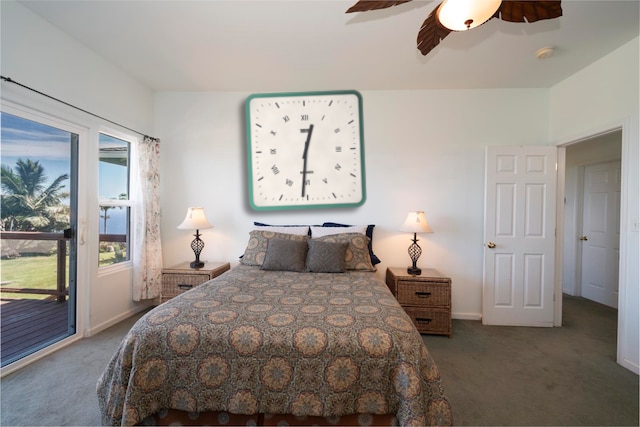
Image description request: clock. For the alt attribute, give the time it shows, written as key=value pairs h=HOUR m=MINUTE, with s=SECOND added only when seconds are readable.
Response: h=12 m=31
